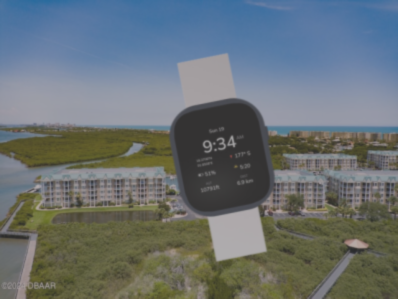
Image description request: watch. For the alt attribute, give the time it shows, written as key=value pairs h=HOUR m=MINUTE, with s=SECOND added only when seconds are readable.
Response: h=9 m=34
